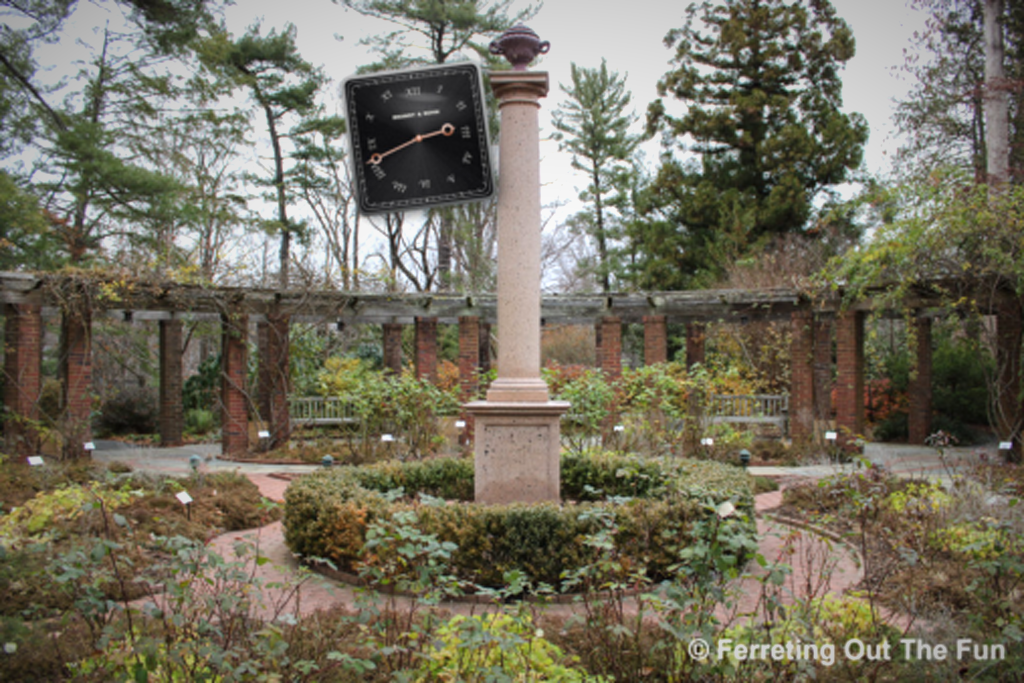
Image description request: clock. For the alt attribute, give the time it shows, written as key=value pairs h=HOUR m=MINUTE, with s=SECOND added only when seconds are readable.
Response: h=2 m=42
